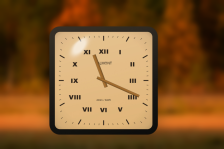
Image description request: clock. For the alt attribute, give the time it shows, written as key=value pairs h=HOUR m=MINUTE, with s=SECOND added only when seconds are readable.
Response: h=11 m=19
